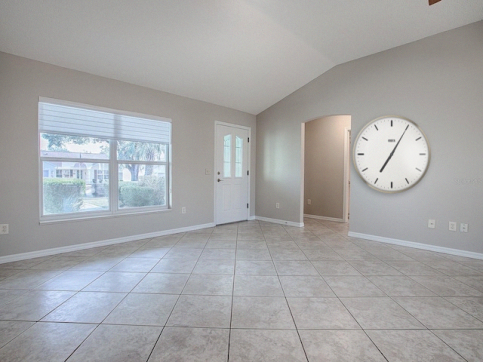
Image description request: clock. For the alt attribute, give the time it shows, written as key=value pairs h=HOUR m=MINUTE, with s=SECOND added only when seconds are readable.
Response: h=7 m=5
